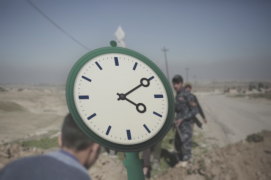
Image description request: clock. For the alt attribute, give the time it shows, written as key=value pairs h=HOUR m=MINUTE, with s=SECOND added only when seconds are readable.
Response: h=4 m=10
